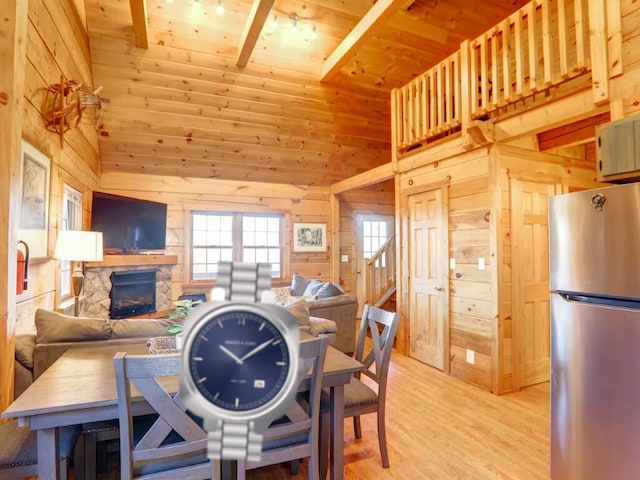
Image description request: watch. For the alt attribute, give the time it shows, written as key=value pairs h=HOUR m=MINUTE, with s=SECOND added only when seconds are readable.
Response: h=10 m=9
